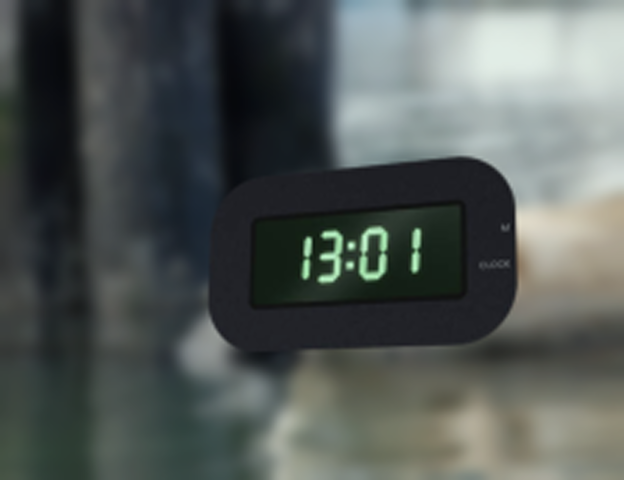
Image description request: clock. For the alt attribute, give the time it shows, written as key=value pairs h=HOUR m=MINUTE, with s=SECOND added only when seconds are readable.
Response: h=13 m=1
